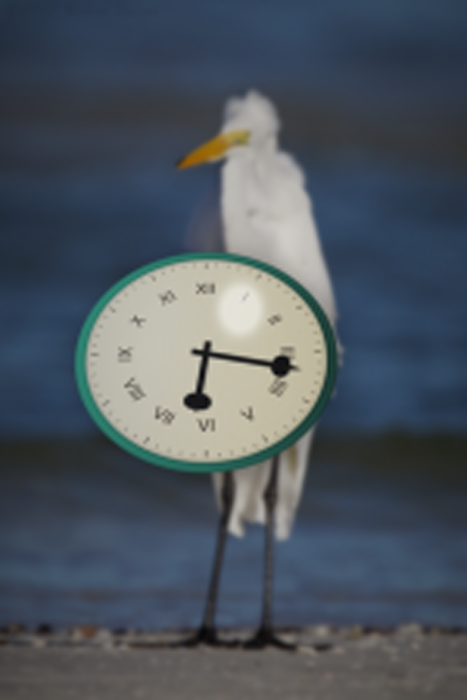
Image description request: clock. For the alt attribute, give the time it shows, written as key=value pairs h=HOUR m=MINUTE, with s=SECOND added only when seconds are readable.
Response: h=6 m=17
